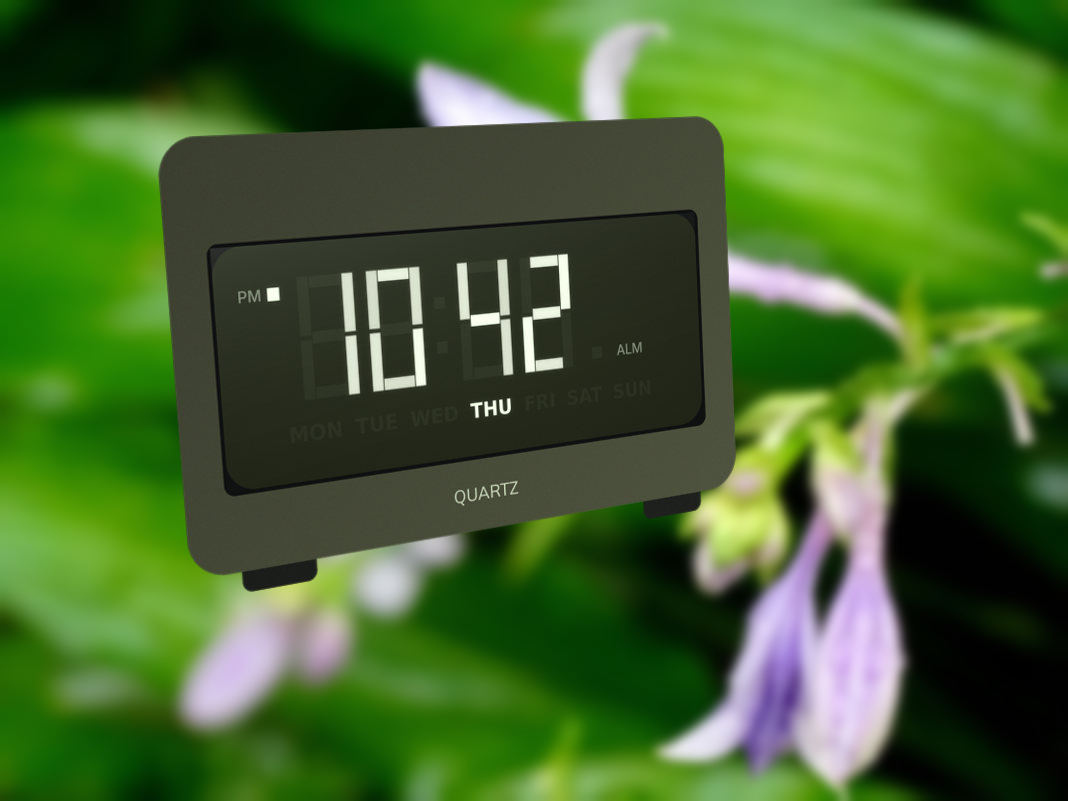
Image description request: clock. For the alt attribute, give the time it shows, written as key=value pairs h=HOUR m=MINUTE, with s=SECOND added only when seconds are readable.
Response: h=10 m=42
